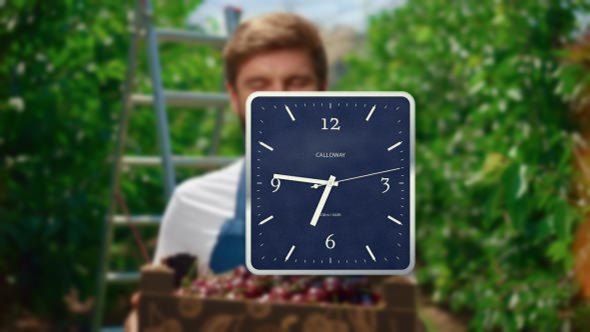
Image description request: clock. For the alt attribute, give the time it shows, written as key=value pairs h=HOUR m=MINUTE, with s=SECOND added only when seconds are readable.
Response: h=6 m=46 s=13
